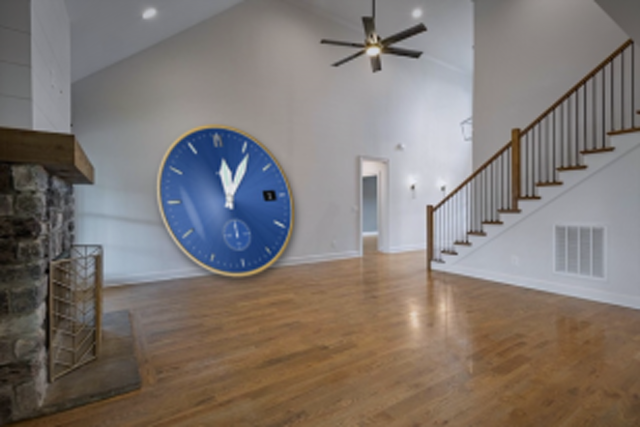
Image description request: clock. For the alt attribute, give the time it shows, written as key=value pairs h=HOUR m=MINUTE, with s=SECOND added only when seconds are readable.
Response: h=12 m=6
